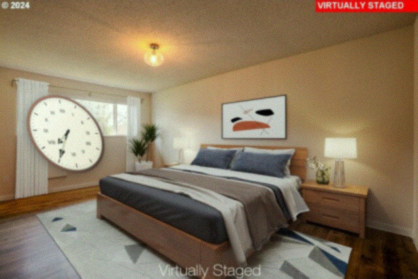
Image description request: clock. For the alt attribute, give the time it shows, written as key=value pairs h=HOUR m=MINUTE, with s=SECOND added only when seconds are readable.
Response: h=7 m=35
